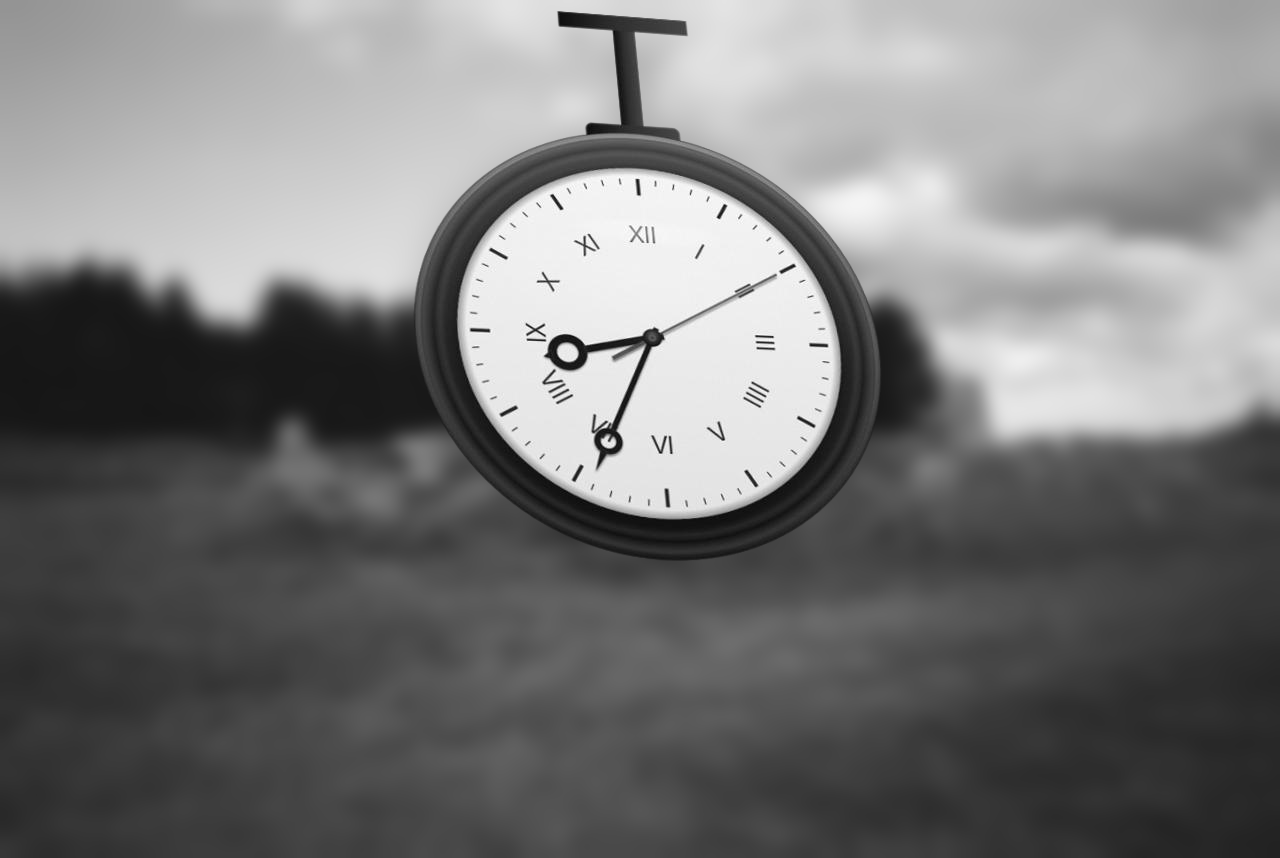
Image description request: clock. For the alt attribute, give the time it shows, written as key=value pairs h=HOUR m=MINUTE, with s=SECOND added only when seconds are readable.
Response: h=8 m=34 s=10
